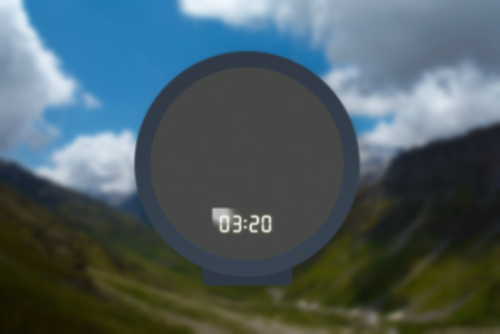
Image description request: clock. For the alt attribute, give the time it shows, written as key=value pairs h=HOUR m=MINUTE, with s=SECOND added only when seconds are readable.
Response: h=3 m=20
